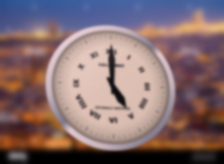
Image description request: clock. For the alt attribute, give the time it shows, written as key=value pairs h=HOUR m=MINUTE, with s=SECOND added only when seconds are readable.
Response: h=5 m=0
